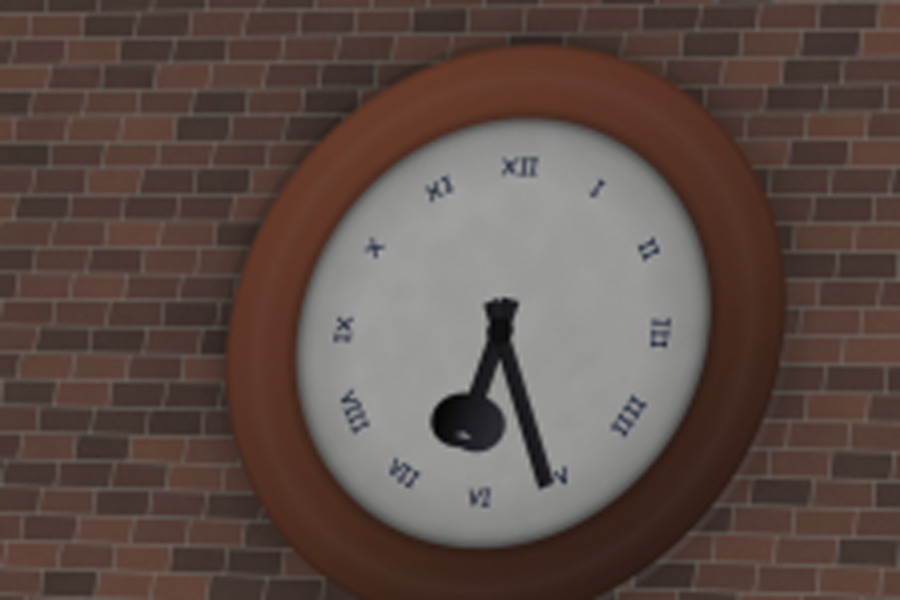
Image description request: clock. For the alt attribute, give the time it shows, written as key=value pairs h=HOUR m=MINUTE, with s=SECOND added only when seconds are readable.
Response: h=6 m=26
